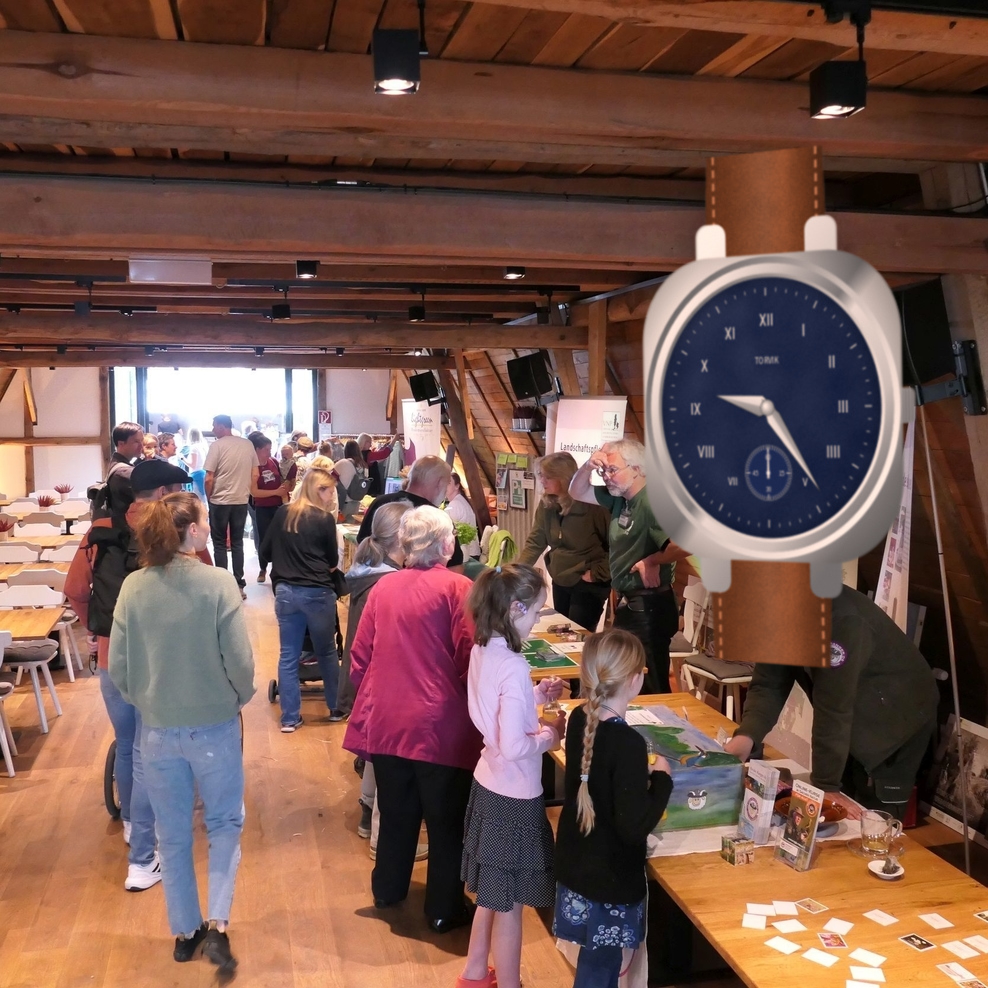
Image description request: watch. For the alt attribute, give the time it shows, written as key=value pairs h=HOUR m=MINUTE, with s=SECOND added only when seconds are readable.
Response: h=9 m=24
